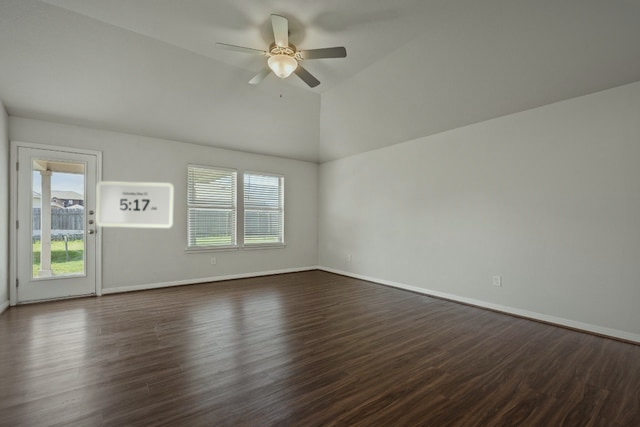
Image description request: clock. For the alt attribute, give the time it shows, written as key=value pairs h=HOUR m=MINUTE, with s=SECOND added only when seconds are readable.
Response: h=5 m=17
